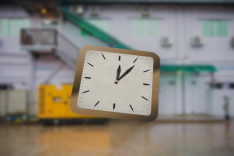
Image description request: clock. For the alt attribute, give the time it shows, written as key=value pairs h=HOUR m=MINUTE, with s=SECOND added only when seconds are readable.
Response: h=12 m=6
